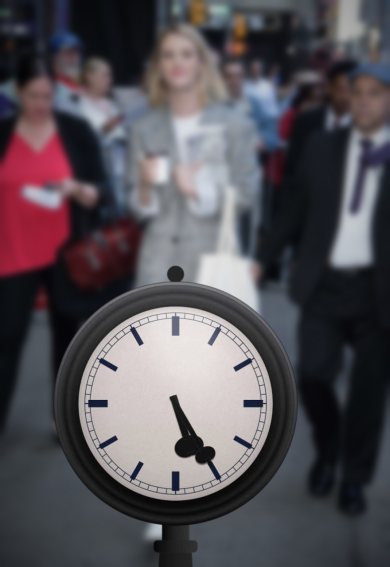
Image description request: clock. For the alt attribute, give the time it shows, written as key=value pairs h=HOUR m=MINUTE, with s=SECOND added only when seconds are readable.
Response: h=5 m=25
